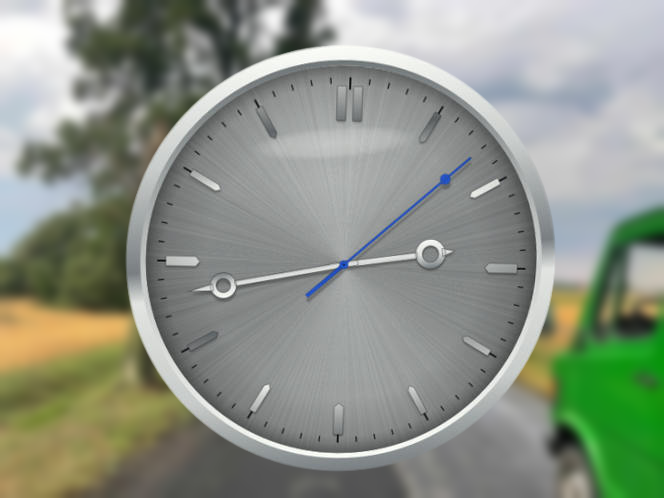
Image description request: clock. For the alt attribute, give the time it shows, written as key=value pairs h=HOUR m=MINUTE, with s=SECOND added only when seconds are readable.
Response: h=2 m=43 s=8
